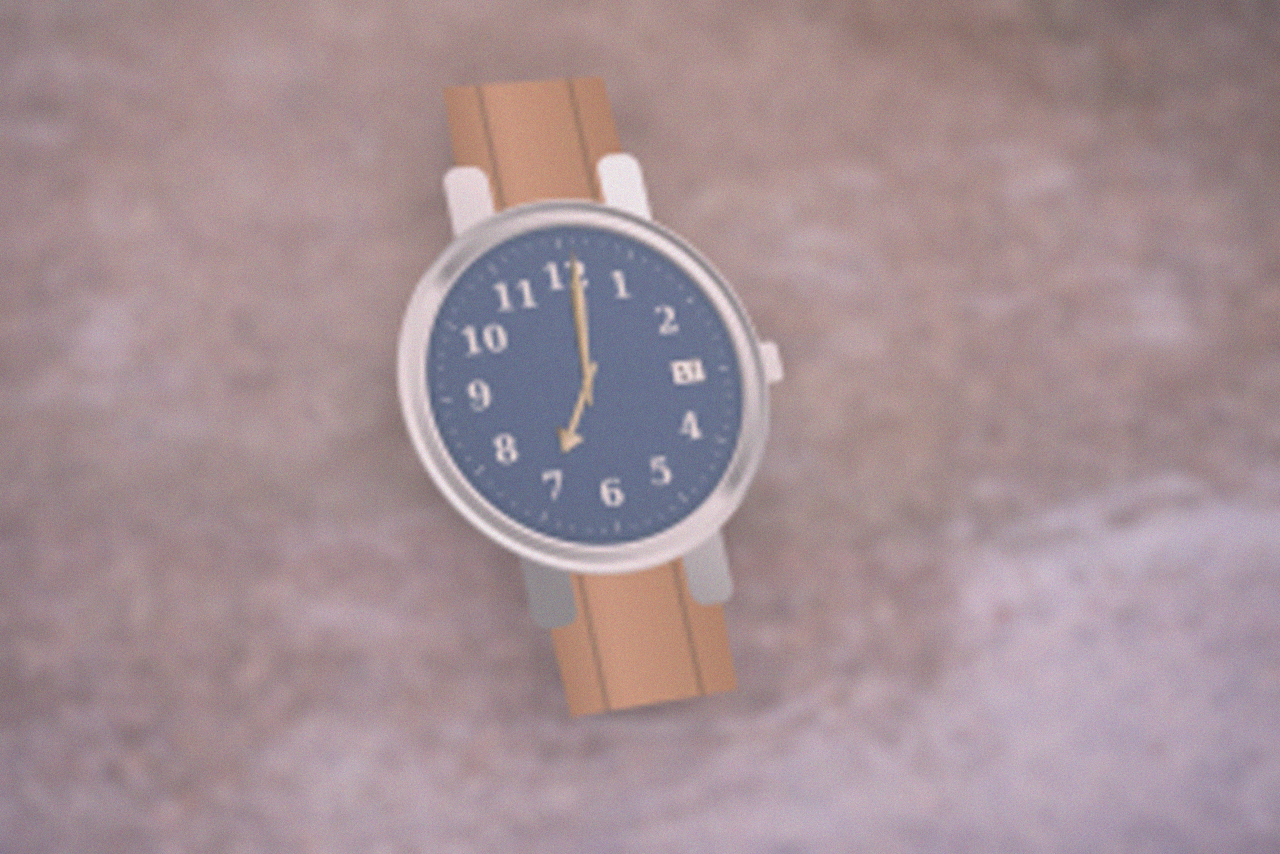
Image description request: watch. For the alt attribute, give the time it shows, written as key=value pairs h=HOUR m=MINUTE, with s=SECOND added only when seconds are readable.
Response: h=7 m=1
